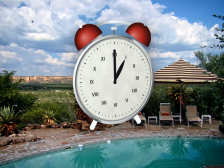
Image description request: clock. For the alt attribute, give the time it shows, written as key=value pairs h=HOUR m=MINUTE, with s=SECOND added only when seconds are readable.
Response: h=1 m=0
